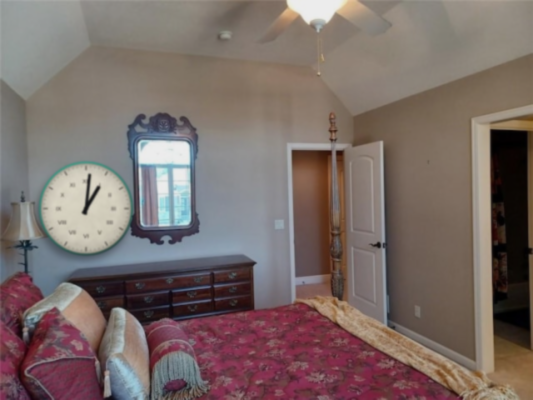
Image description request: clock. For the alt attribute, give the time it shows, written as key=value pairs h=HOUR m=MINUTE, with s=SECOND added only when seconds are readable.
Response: h=1 m=1
